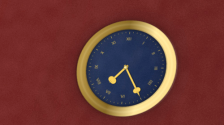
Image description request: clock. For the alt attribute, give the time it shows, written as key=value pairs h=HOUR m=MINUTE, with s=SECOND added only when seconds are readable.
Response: h=7 m=25
